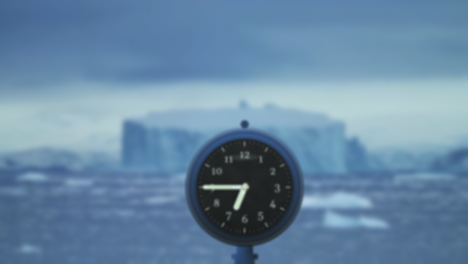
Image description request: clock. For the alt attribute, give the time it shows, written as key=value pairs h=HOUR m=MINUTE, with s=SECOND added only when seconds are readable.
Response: h=6 m=45
